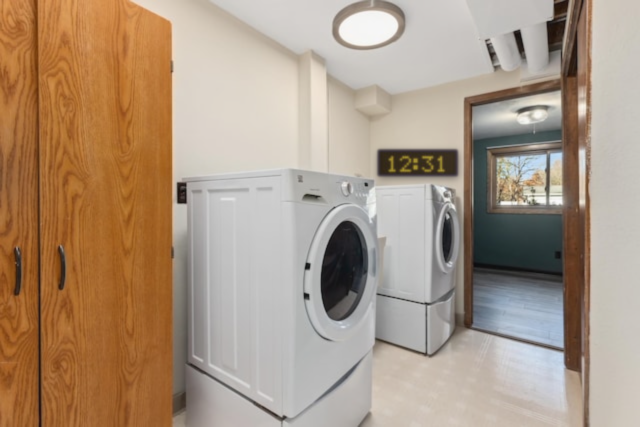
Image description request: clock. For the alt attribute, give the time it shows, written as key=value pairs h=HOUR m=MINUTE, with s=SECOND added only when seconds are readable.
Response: h=12 m=31
